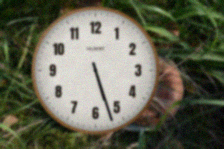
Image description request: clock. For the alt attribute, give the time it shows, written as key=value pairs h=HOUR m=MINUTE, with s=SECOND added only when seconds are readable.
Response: h=5 m=27
